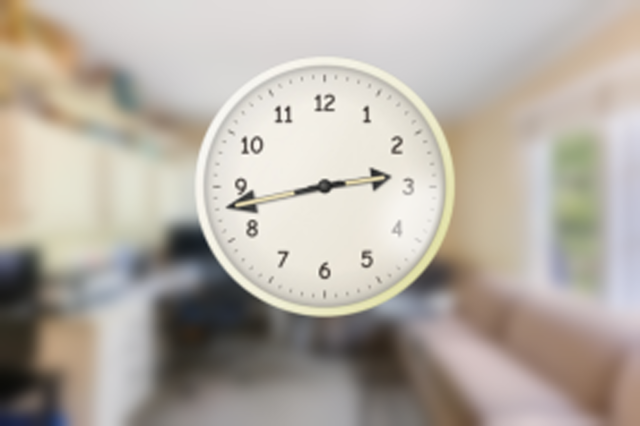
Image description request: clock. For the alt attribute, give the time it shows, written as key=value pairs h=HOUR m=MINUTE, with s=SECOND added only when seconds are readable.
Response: h=2 m=43
